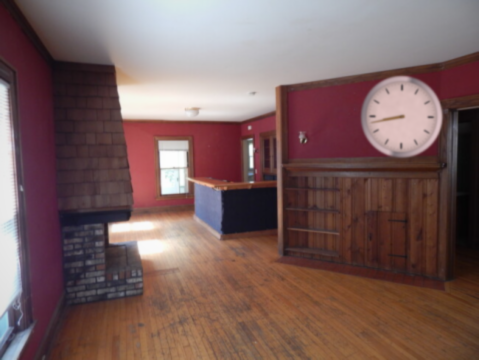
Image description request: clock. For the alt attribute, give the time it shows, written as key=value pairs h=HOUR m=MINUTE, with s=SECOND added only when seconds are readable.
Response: h=8 m=43
